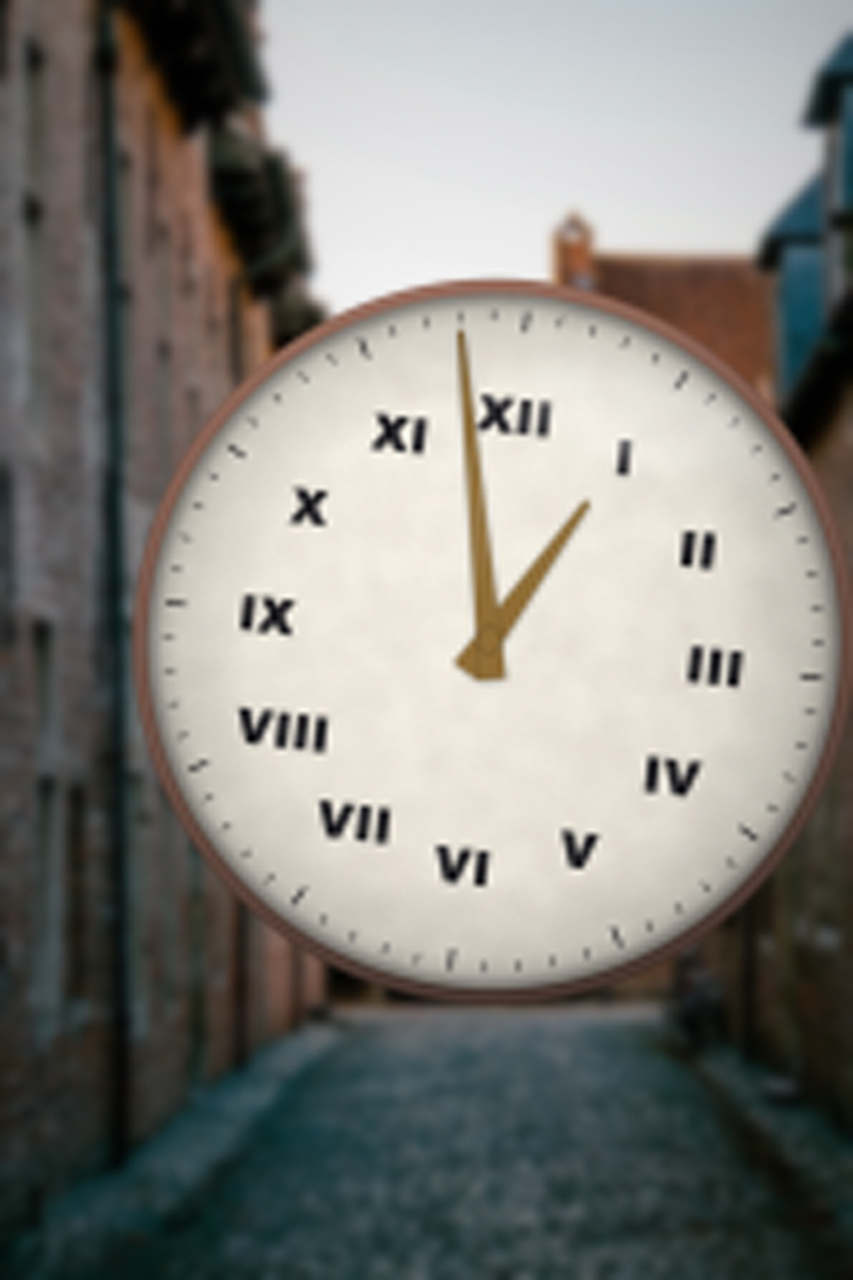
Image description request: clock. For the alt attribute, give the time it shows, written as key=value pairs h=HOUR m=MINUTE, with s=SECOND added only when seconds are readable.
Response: h=12 m=58
